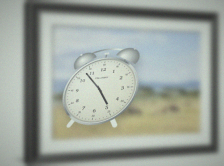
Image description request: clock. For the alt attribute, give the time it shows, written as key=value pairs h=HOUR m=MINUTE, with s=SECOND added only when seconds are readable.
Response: h=4 m=53
